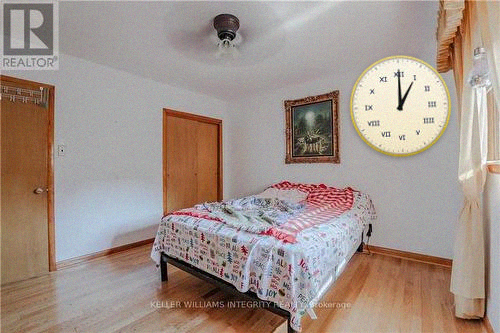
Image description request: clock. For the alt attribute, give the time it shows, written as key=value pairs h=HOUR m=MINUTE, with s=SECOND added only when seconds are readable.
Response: h=1 m=0
